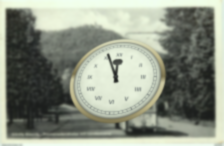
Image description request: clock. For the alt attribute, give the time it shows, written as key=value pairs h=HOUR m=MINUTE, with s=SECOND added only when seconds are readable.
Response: h=11 m=56
